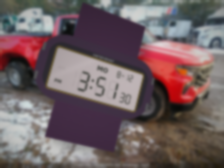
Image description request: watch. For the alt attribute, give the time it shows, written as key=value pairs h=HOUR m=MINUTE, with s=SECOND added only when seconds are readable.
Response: h=3 m=51
